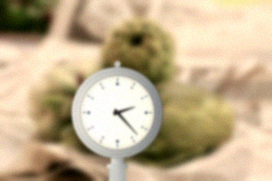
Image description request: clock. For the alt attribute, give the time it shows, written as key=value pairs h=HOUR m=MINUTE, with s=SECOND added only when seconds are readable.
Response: h=2 m=23
